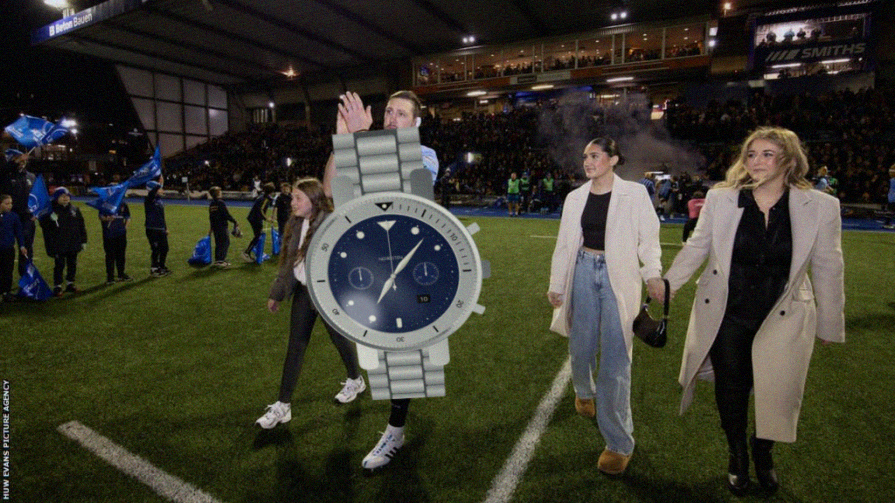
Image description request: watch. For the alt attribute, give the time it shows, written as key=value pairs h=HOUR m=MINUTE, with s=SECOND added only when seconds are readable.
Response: h=7 m=7
